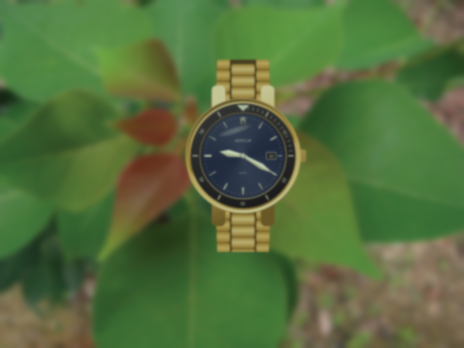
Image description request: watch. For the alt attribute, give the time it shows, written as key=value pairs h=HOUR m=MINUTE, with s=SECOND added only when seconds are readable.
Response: h=9 m=20
